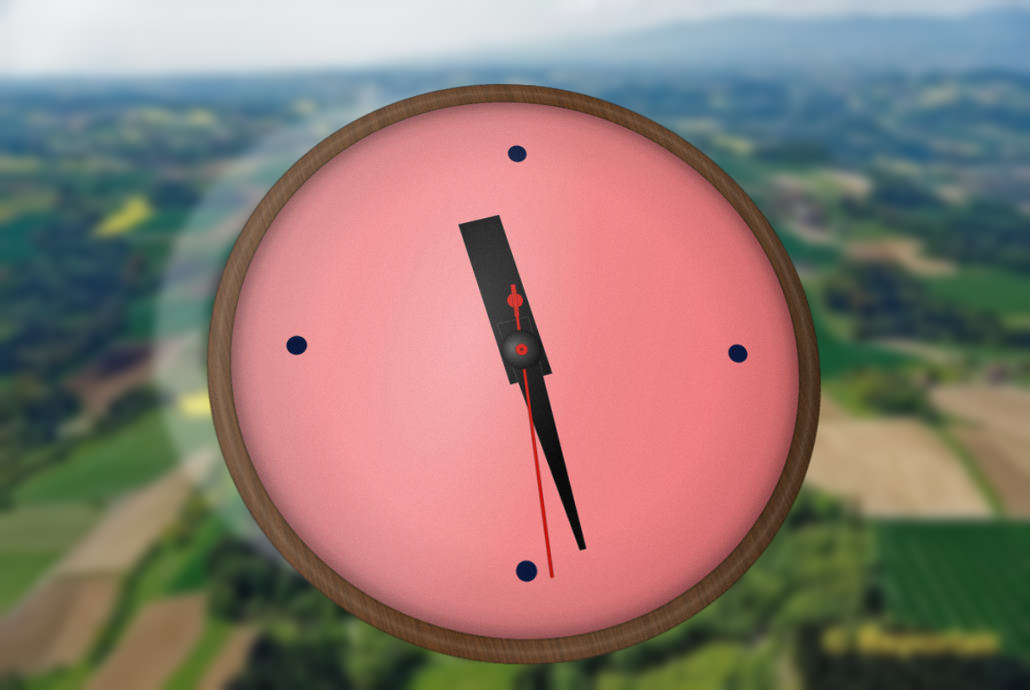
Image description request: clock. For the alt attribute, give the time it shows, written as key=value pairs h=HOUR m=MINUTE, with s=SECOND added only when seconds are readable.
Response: h=11 m=27 s=29
